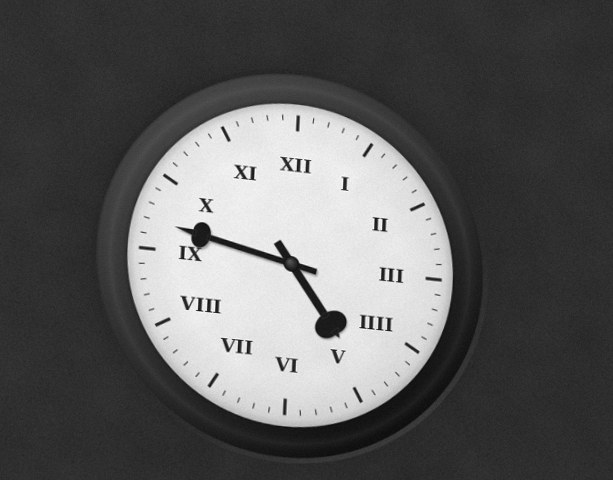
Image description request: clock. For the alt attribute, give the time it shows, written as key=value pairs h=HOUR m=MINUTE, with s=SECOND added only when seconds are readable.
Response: h=4 m=47
